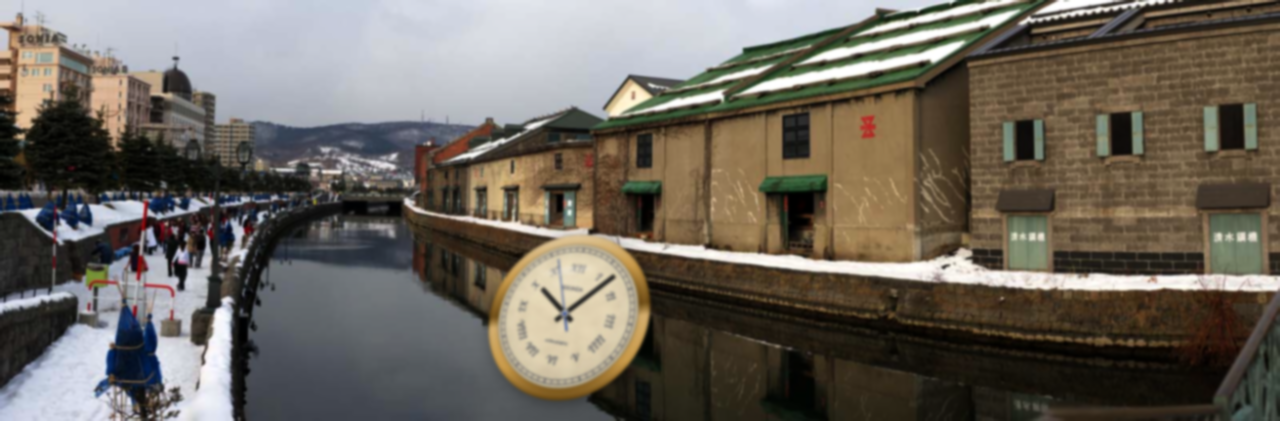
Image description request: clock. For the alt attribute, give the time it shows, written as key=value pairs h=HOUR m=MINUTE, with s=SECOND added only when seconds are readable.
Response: h=10 m=6 s=56
